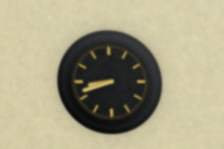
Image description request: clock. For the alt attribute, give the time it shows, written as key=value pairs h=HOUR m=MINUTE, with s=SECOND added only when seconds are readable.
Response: h=8 m=42
